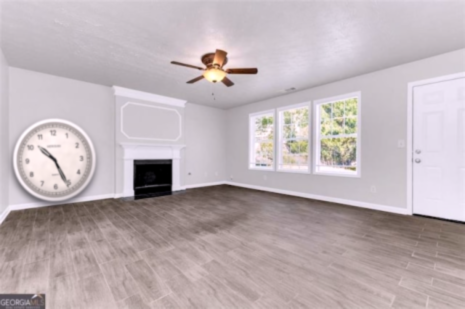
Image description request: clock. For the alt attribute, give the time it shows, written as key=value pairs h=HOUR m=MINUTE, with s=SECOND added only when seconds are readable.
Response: h=10 m=26
